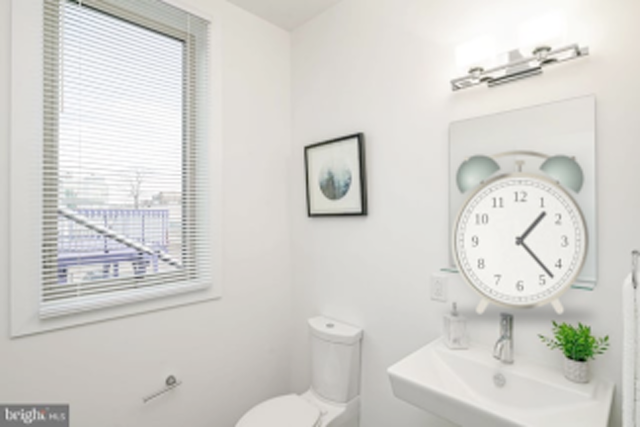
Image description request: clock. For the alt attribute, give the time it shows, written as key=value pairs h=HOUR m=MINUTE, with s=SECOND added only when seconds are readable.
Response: h=1 m=23
